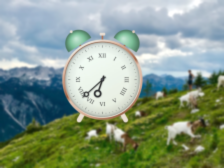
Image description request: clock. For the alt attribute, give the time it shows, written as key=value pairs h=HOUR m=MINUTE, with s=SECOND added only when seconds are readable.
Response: h=6 m=38
